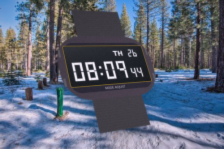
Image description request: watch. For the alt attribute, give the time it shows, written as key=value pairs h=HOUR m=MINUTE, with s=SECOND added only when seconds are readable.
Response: h=8 m=9 s=44
